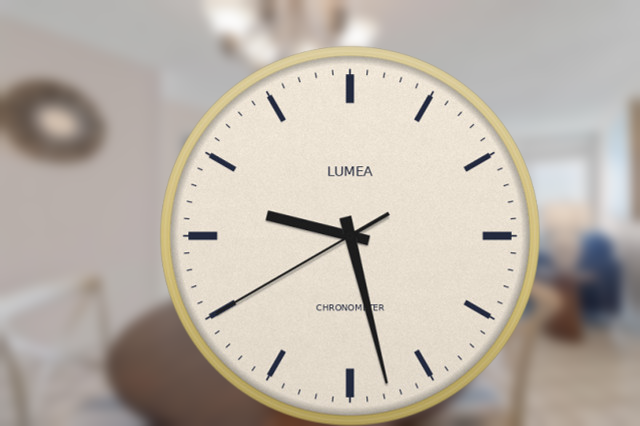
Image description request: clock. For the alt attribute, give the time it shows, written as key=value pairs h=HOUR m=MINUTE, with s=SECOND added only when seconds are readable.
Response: h=9 m=27 s=40
